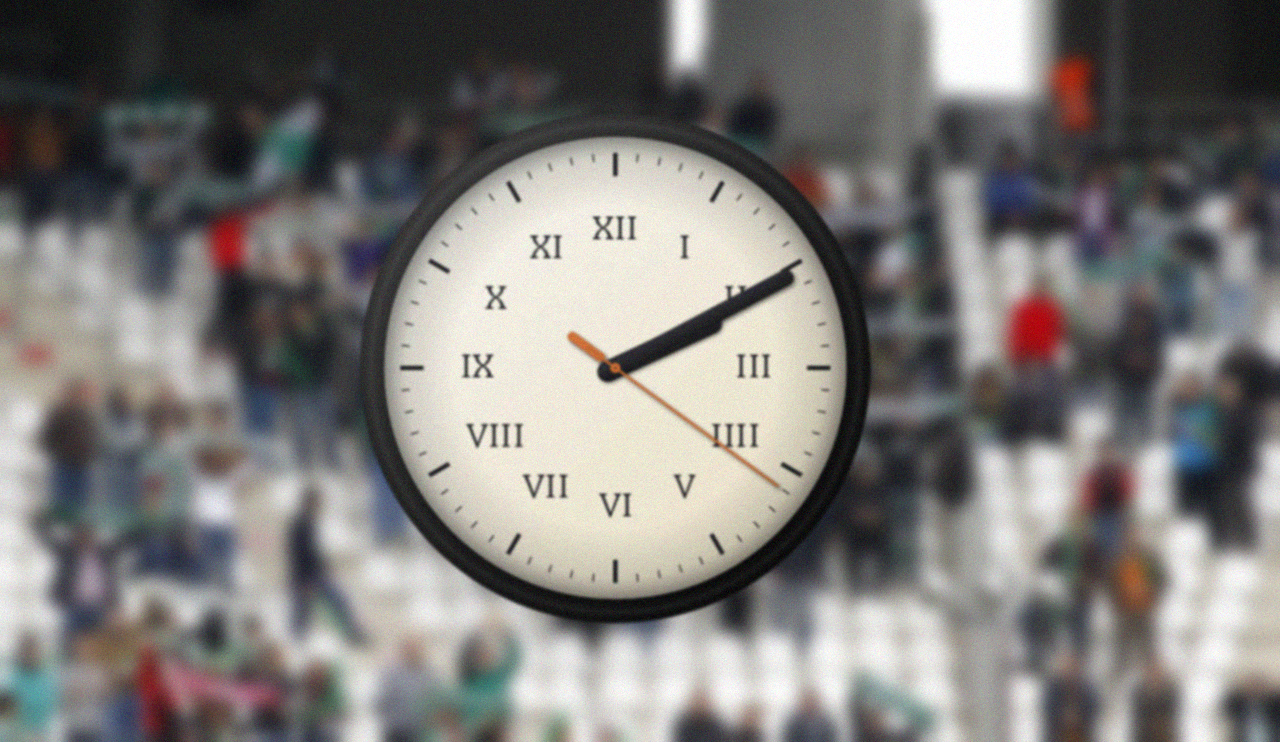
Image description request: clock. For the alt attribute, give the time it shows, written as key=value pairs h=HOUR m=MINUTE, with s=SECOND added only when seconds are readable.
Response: h=2 m=10 s=21
